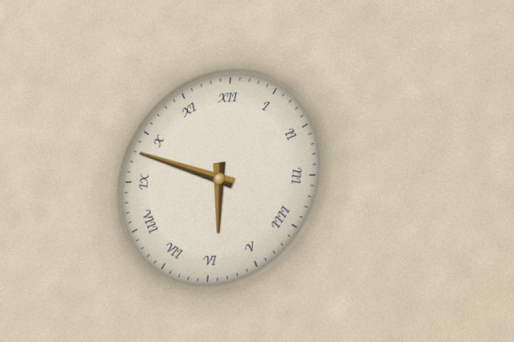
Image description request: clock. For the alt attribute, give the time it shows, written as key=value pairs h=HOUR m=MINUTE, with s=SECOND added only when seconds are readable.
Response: h=5 m=48
